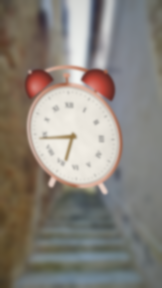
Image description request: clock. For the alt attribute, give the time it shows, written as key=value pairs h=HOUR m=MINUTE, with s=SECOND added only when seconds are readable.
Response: h=6 m=44
